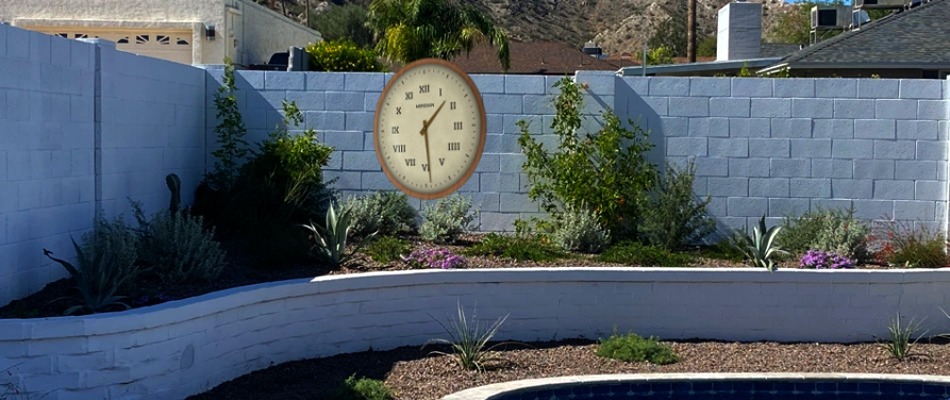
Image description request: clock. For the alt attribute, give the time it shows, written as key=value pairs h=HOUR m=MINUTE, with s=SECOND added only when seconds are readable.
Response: h=1 m=29
